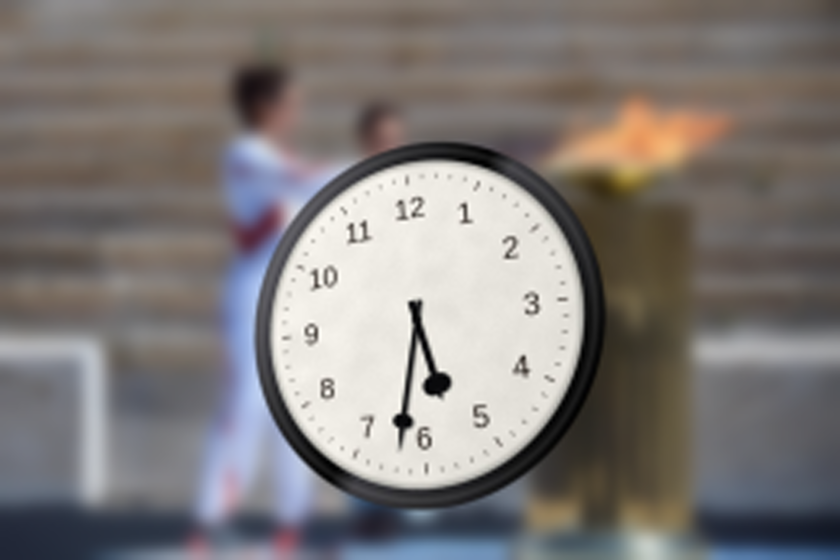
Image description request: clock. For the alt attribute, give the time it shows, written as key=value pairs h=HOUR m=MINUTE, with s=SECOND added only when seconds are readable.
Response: h=5 m=32
